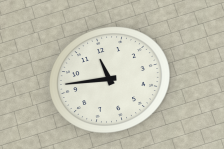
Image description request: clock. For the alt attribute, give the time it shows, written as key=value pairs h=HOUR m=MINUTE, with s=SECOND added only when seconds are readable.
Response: h=11 m=47
